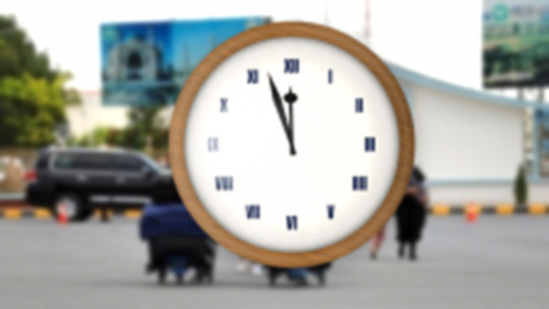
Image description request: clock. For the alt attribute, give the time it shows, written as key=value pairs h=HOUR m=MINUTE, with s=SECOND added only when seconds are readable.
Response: h=11 m=57
